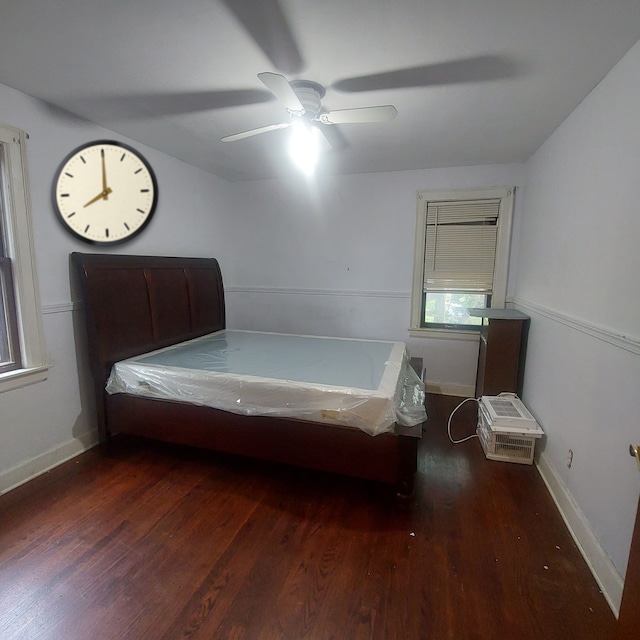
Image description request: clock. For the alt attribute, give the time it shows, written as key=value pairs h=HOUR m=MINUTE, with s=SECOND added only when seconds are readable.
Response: h=8 m=0
